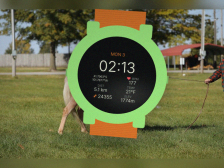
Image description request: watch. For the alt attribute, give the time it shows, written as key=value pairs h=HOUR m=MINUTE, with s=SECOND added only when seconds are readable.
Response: h=2 m=13
